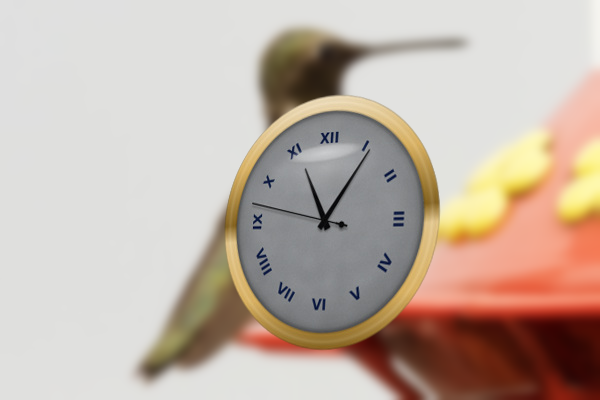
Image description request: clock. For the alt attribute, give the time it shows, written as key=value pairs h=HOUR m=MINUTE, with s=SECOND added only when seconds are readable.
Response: h=11 m=5 s=47
